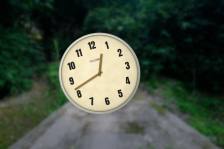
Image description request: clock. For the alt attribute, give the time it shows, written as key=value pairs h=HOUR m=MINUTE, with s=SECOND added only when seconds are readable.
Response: h=12 m=42
